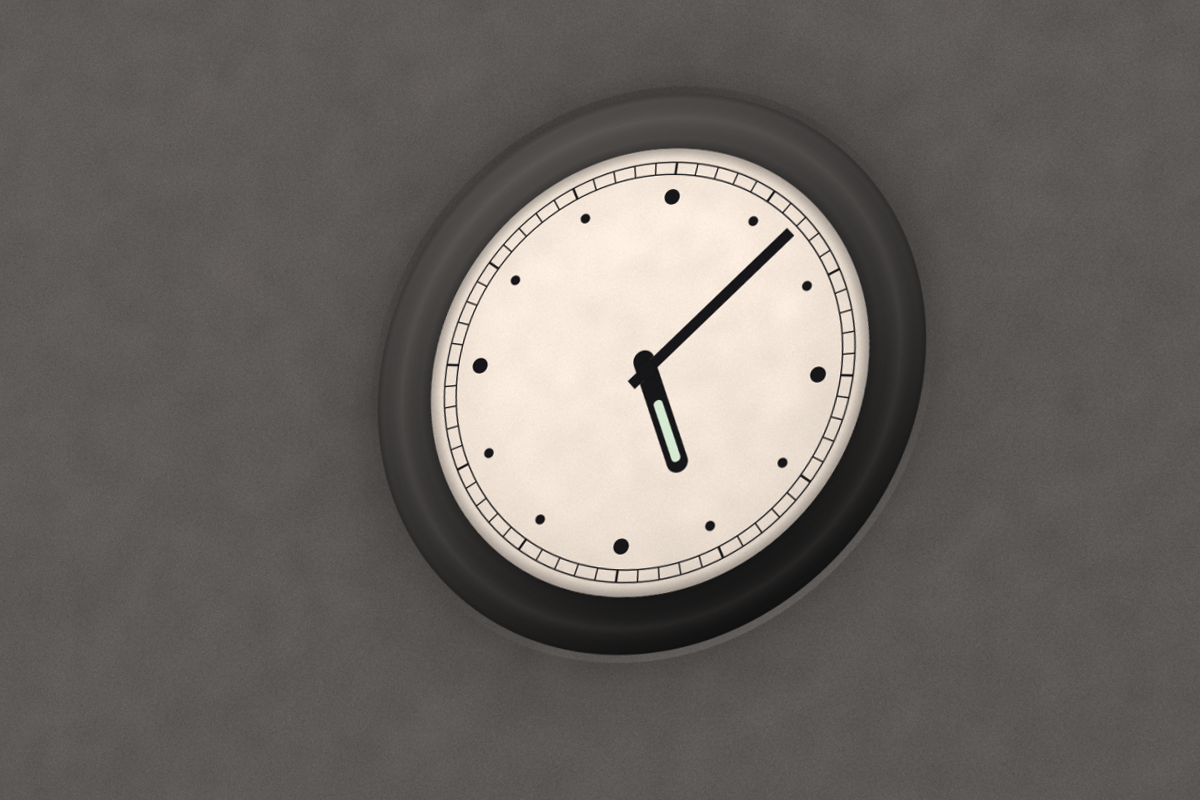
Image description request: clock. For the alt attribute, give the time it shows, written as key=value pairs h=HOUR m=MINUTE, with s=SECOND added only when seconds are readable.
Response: h=5 m=7
